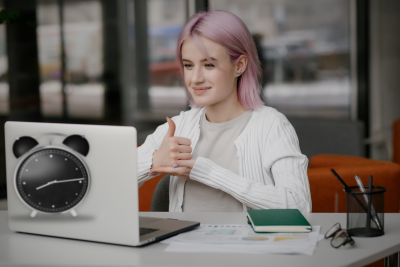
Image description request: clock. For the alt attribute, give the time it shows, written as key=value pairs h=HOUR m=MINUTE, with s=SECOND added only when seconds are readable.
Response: h=8 m=14
